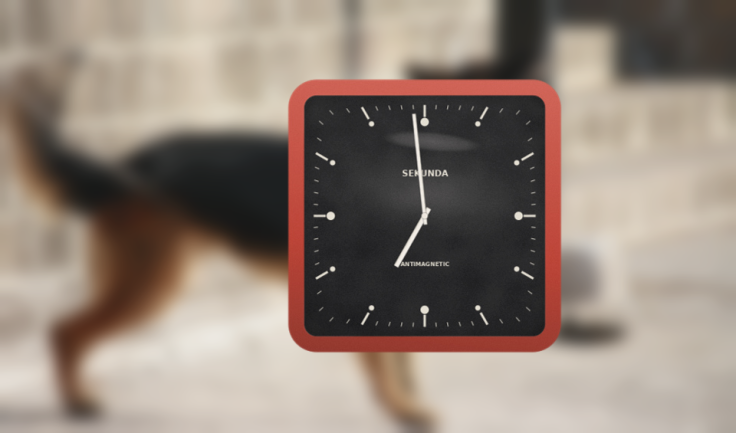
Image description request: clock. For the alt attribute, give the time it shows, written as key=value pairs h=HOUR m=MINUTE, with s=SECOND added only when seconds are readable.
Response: h=6 m=59
